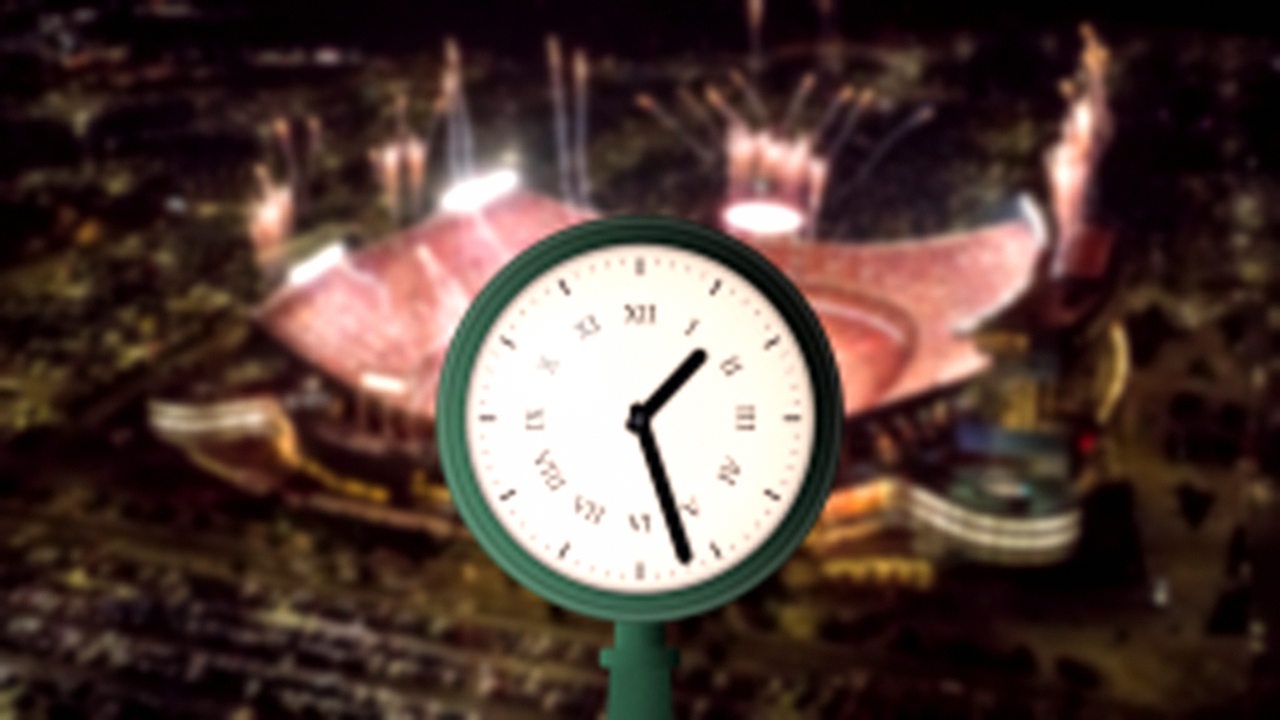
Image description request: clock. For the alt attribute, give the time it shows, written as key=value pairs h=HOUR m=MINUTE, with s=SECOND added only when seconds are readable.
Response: h=1 m=27
